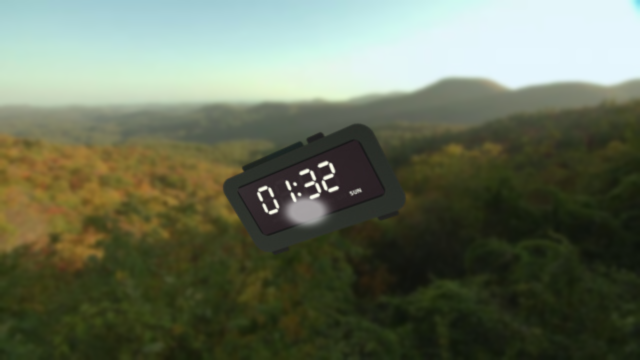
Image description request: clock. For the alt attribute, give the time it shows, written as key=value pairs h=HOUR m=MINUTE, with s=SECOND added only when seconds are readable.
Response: h=1 m=32
